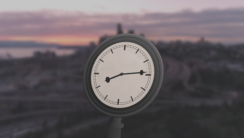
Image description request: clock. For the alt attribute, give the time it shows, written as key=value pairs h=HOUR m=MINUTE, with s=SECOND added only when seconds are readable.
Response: h=8 m=14
